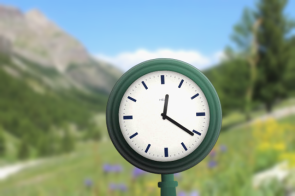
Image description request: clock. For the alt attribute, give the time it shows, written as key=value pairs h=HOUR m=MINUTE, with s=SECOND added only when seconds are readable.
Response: h=12 m=21
